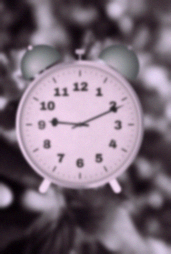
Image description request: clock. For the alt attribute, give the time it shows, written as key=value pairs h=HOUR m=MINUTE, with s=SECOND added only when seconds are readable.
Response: h=9 m=11
